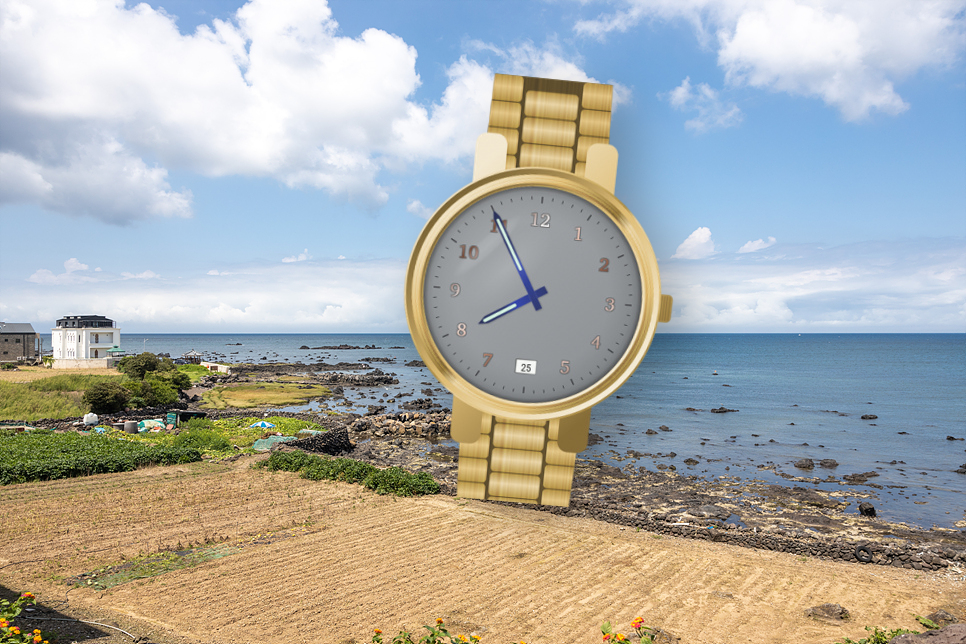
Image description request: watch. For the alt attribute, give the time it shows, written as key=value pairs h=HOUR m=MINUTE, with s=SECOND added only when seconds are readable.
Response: h=7 m=55
